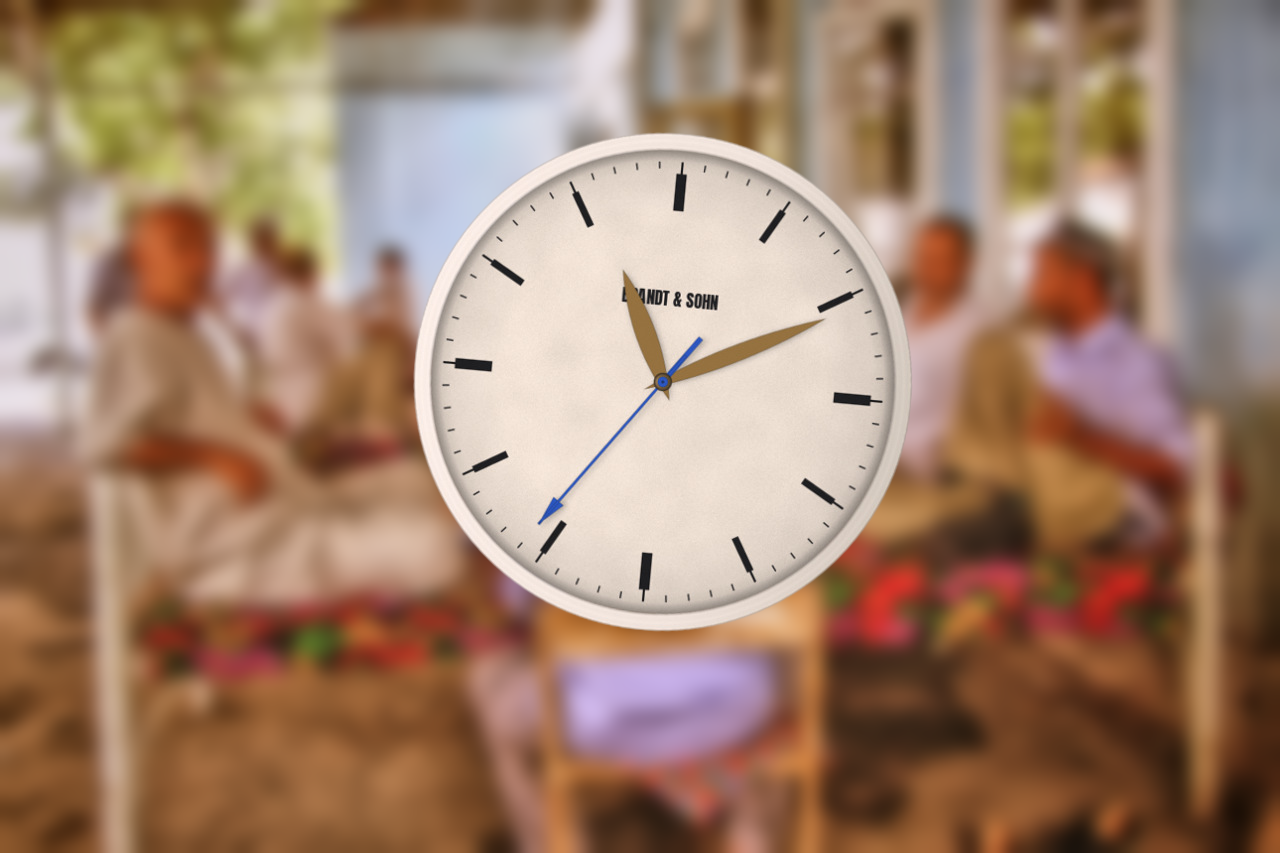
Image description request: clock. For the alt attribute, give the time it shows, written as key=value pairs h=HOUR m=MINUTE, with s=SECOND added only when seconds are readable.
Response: h=11 m=10 s=36
